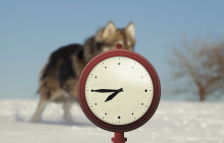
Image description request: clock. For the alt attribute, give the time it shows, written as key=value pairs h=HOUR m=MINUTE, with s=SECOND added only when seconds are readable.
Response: h=7 m=45
